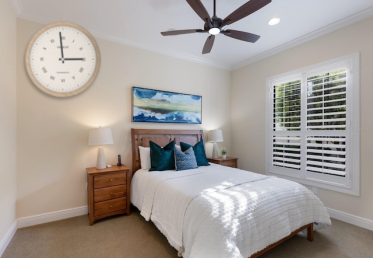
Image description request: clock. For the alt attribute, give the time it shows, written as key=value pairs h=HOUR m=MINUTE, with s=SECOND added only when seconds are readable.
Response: h=2 m=59
